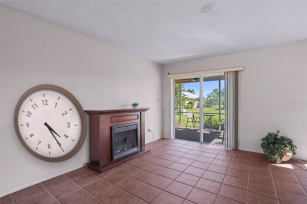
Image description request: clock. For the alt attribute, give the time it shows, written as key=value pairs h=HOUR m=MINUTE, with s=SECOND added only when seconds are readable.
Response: h=4 m=25
